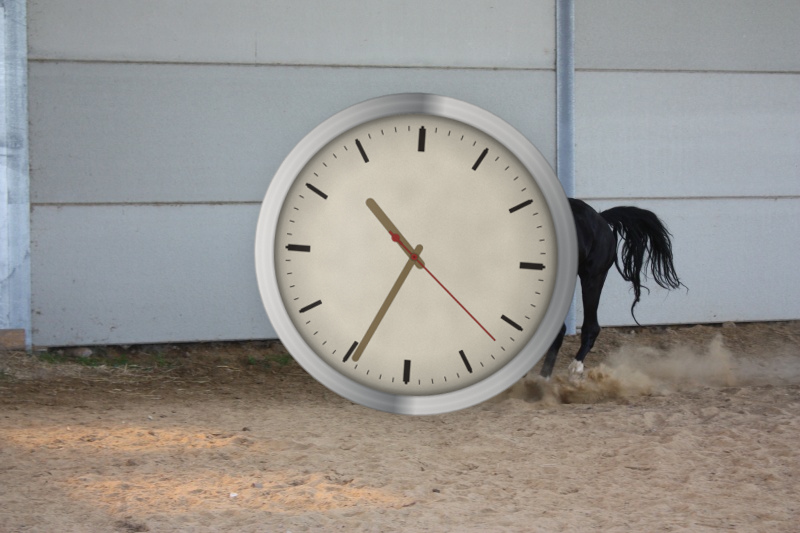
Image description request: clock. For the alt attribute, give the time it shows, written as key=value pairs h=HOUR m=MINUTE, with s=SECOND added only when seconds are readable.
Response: h=10 m=34 s=22
